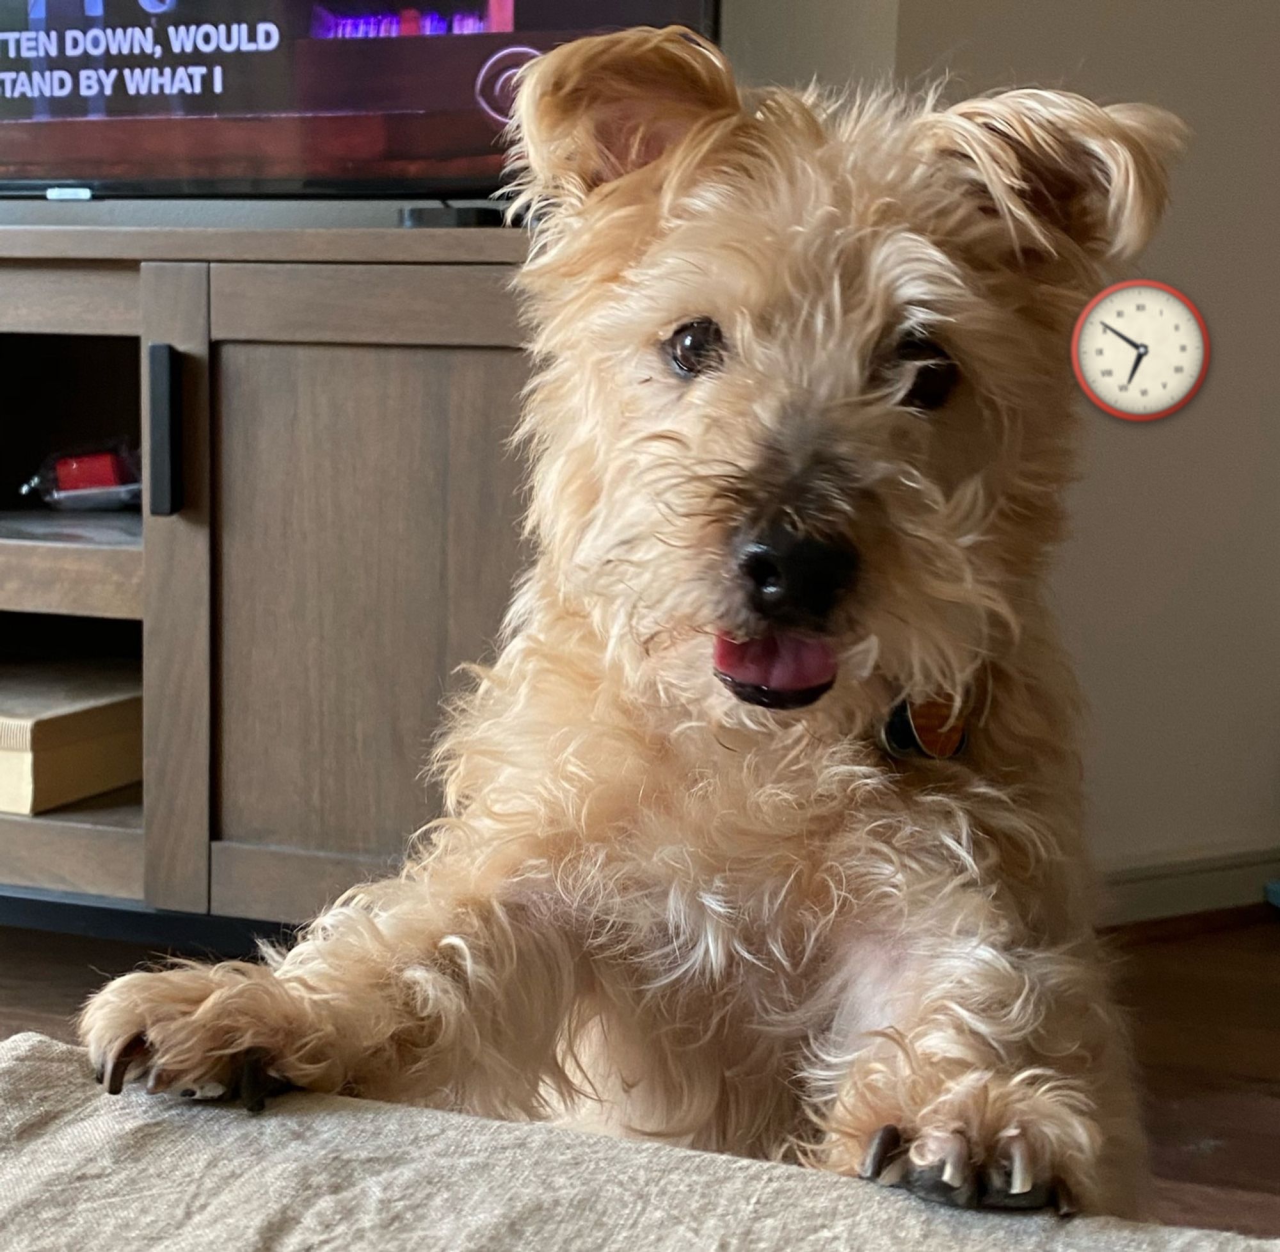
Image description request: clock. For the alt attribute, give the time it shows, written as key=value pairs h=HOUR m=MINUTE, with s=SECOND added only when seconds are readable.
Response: h=6 m=51
